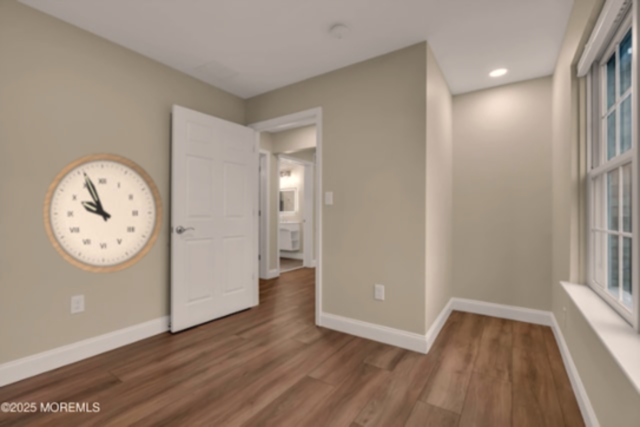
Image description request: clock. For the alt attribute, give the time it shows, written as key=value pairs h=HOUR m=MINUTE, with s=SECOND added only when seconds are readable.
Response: h=9 m=56
